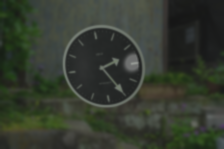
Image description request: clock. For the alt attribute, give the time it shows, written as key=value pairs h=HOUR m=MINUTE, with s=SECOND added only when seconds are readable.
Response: h=2 m=25
